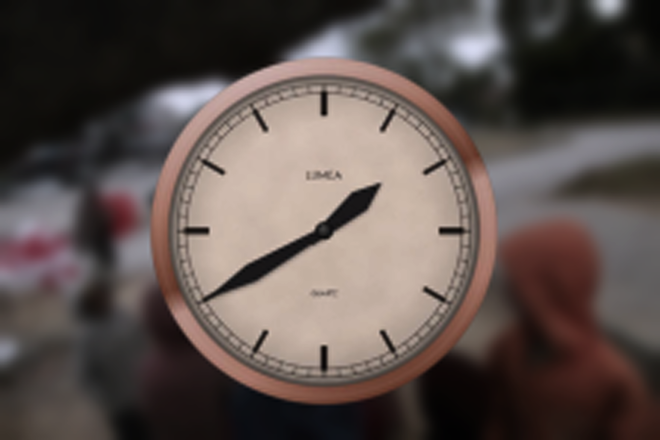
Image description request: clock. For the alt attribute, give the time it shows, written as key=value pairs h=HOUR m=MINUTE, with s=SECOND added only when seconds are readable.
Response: h=1 m=40
